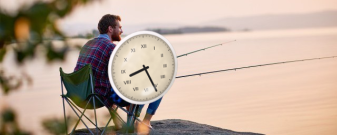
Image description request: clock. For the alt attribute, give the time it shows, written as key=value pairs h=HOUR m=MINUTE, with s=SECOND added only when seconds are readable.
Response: h=8 m=26
